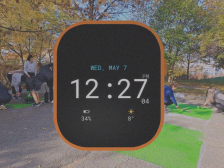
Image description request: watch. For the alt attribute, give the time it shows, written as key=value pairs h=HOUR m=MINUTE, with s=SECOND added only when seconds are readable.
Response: h=12 m=27
